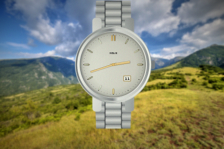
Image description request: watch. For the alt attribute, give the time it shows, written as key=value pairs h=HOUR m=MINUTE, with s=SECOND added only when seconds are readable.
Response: h=2 m=42
